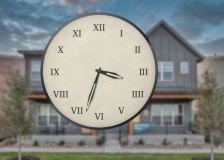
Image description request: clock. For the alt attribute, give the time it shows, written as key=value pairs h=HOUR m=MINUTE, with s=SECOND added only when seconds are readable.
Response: h=3 m=33
